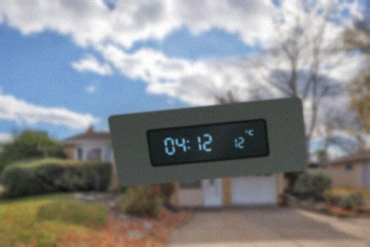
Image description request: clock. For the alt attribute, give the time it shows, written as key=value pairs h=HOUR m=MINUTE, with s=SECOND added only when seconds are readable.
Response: h=4 m=12
